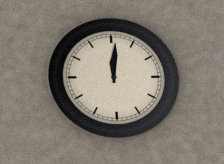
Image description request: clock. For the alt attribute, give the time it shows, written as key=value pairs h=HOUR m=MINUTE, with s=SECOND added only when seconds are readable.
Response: h=12 m=1
